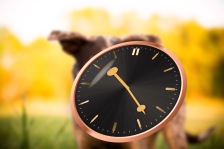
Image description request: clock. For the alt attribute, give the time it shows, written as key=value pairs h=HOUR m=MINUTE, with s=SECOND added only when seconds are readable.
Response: h=10 m=23
